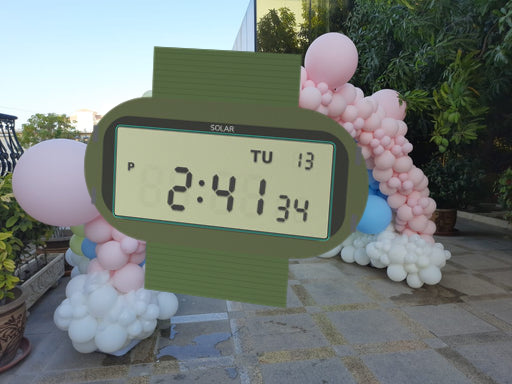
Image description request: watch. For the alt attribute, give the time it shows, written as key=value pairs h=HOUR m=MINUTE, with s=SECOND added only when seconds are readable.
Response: h=2 m=41 s=34
